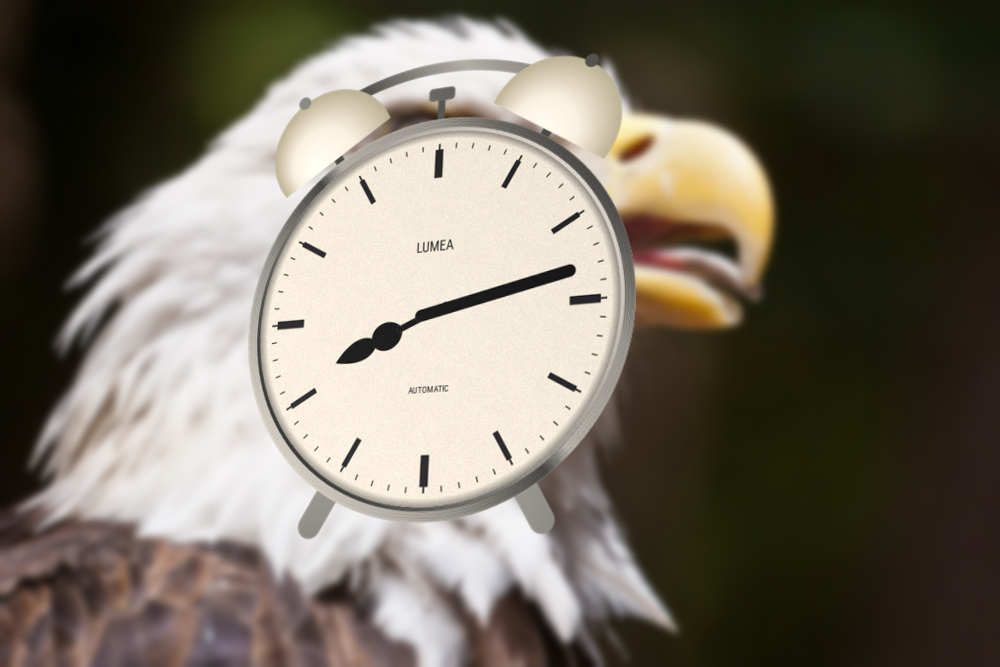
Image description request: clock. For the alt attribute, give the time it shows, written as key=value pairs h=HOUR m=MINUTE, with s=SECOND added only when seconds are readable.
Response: h=8 m=13
